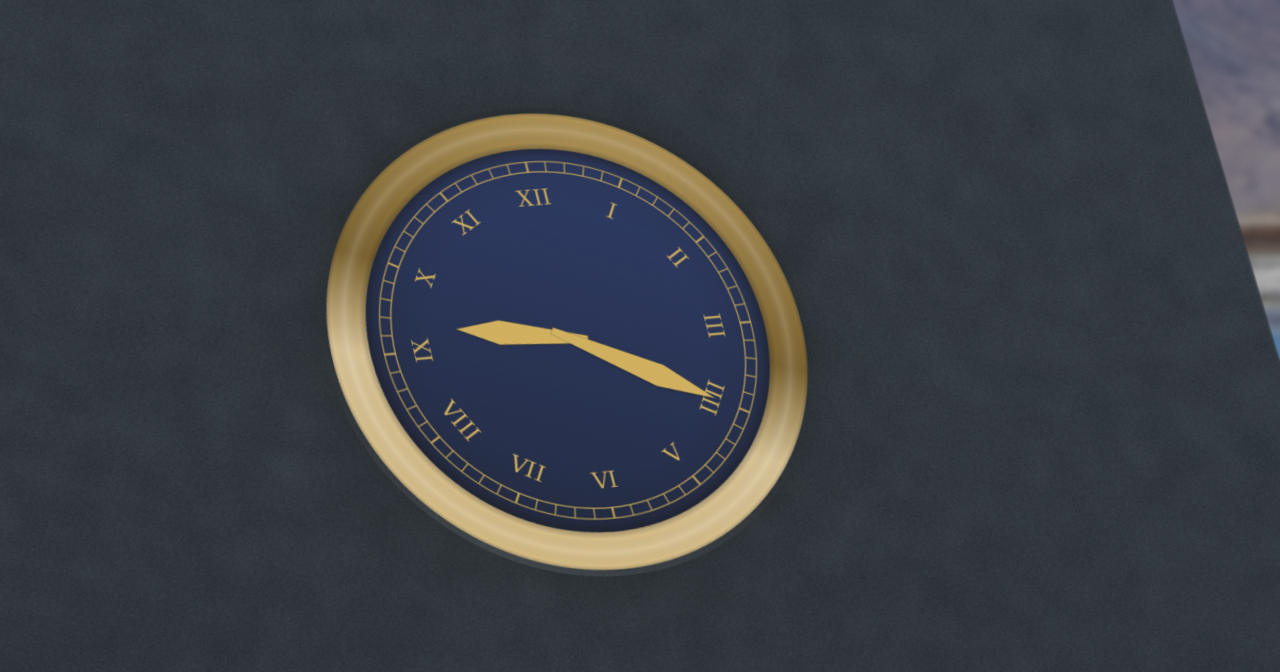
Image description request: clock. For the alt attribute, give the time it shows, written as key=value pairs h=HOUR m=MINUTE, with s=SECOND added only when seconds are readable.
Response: h=9 m=20
